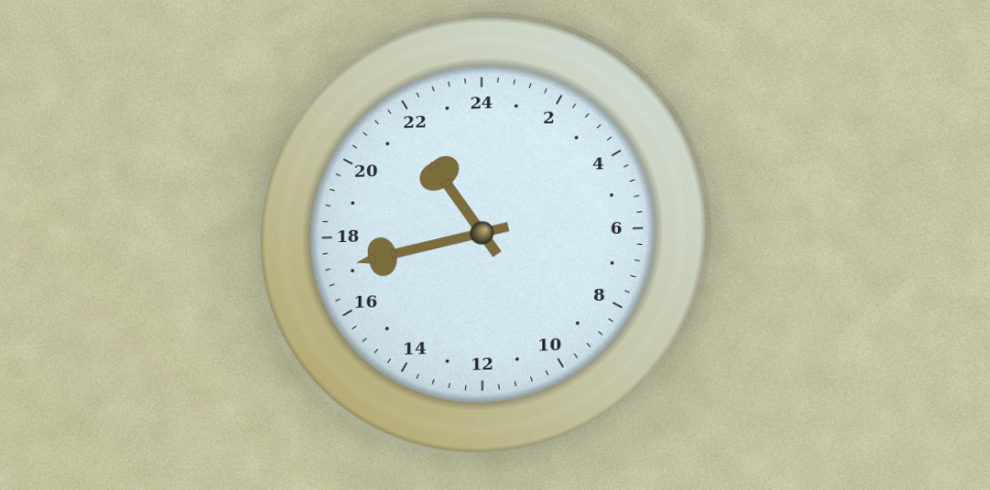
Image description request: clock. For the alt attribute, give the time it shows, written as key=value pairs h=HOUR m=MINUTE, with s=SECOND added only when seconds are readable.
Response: h=21 m=43
